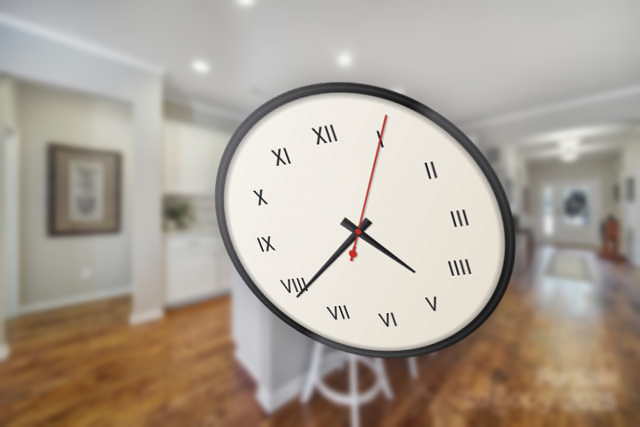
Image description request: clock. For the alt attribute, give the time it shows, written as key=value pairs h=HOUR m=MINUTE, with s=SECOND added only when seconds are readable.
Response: h=4 m=39 s=5
